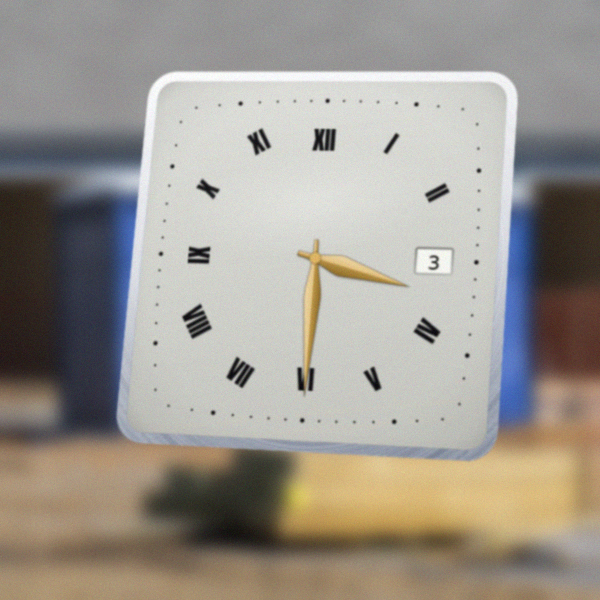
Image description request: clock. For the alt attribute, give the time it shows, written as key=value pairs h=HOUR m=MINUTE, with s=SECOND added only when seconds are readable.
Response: h=3 m=30
